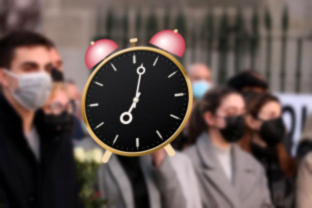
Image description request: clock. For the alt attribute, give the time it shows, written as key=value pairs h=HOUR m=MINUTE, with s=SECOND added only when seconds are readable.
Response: h=7 m=2
